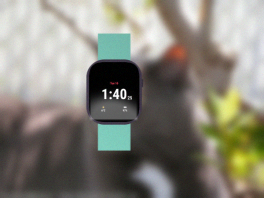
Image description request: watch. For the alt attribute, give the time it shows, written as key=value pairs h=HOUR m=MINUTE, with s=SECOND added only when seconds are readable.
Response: h=1 m=40
